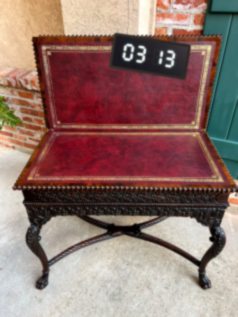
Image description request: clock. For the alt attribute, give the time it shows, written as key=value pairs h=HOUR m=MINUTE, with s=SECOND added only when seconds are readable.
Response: h=3 m=13
